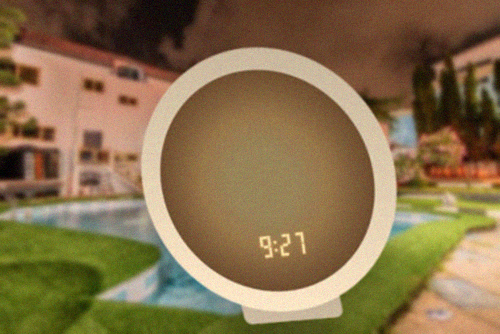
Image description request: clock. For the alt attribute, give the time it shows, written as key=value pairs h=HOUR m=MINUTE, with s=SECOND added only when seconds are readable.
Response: h=9 m=27
